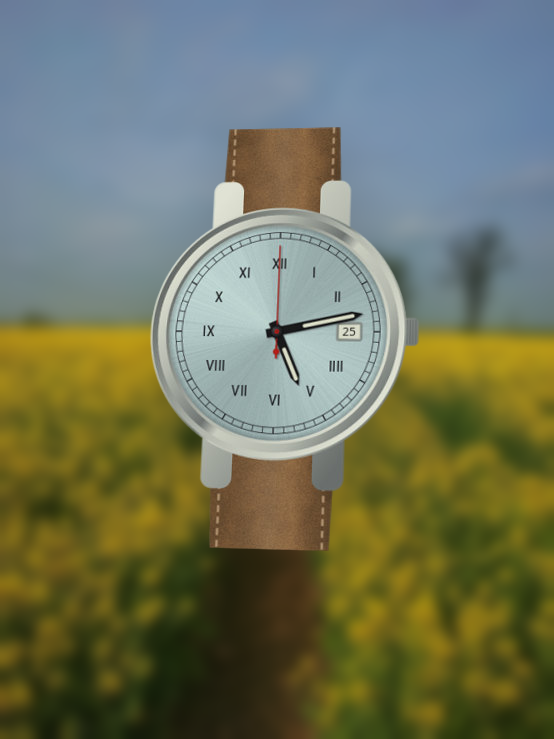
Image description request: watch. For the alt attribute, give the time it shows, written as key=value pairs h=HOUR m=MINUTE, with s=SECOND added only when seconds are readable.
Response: h=5 m=13 s=0
